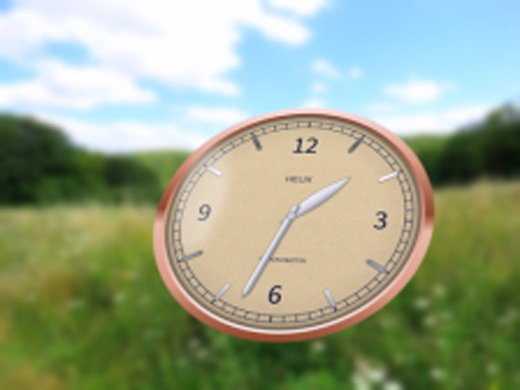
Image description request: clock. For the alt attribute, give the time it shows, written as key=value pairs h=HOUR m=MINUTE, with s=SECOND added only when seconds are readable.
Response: h=1 m=33
